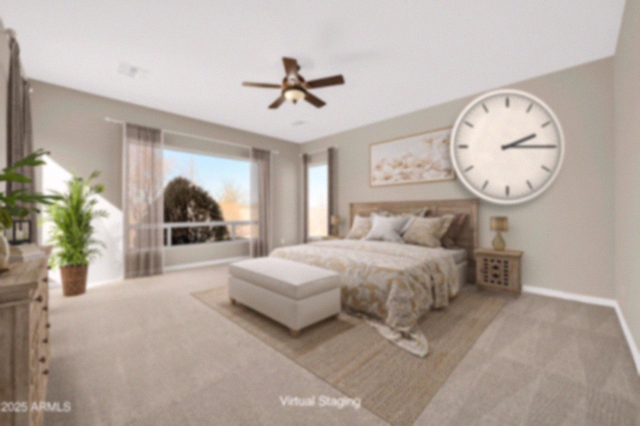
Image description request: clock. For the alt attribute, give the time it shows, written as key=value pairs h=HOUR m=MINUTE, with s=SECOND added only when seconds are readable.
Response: h=2 m=15
